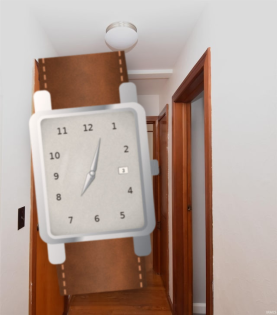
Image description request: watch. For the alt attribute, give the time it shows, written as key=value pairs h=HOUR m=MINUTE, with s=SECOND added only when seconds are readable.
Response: h=7 m=3
